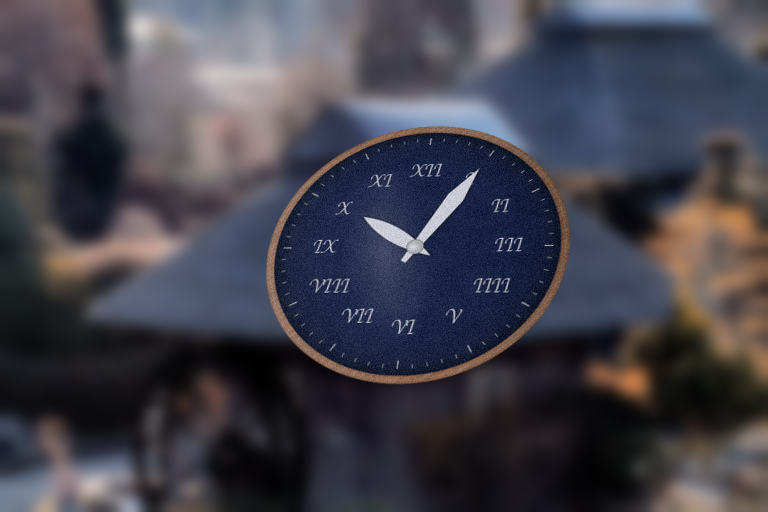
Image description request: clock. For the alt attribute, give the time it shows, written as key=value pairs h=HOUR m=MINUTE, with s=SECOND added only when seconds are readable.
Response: h=10 m=5
